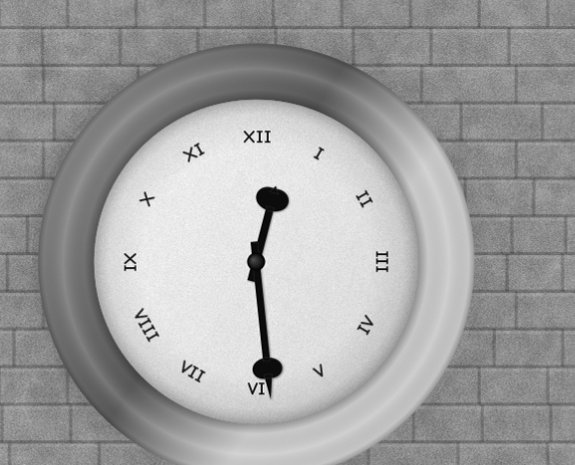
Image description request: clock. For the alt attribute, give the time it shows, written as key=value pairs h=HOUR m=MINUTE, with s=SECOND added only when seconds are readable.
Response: h=12 m=29
